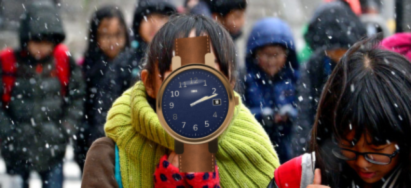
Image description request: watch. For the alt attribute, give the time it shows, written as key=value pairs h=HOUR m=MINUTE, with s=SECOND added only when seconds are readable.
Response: h=2 m=12
